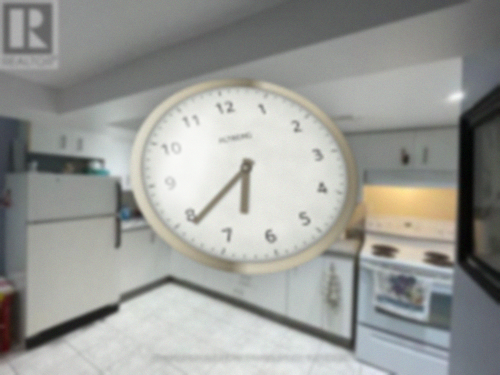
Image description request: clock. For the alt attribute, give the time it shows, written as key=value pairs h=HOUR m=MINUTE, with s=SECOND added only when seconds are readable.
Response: h=6 m=39
